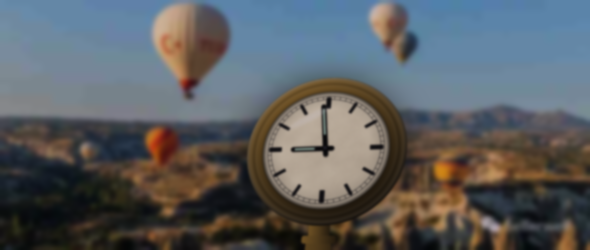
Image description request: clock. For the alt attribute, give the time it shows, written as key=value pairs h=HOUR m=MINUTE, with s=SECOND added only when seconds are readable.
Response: h=8 m=59
